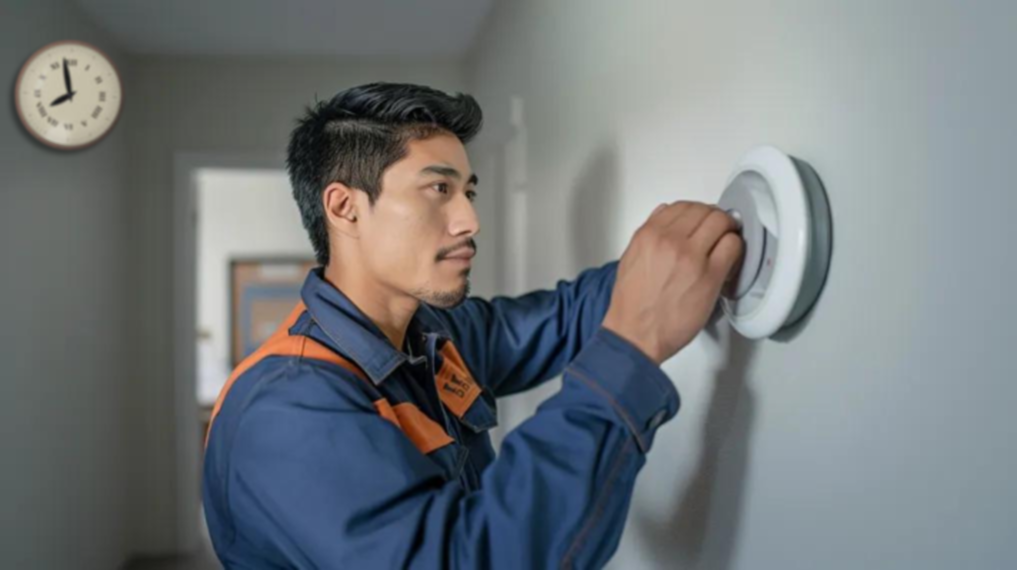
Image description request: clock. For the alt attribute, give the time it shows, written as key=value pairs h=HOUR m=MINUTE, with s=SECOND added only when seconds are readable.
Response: h=7 m=58
